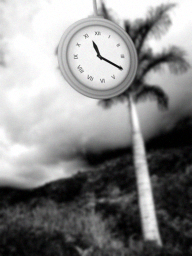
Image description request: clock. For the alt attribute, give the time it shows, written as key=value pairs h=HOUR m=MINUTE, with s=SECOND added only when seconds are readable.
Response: h=11 m=20
